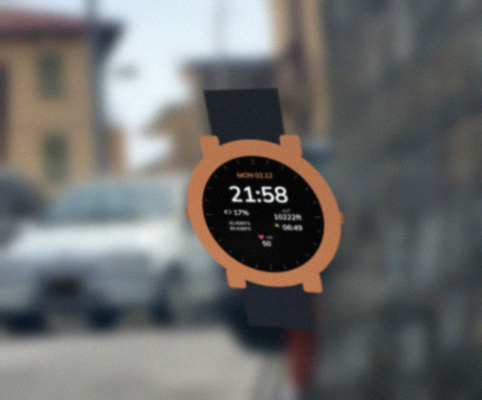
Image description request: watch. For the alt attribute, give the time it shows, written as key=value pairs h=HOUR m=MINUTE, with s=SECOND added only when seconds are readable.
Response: h=21 m=58
